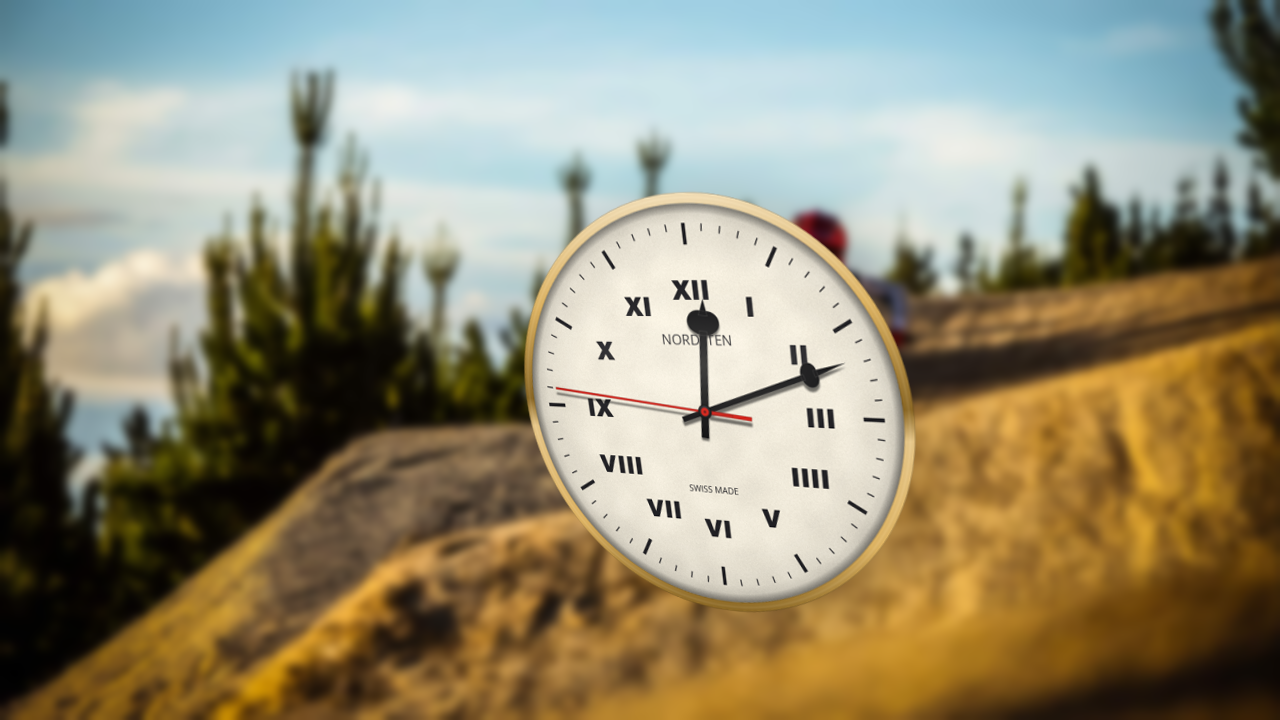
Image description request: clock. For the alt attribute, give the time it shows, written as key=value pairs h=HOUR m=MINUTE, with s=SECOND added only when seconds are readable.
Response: h=12 m=11 s=46
